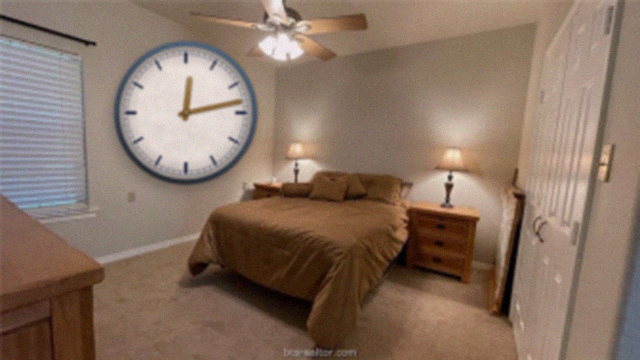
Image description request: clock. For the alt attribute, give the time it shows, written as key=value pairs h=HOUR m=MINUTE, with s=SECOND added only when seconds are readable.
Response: h=12 m=13
